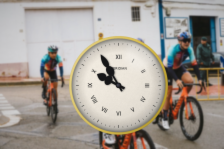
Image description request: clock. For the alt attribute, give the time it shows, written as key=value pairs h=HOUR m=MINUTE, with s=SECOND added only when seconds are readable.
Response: h=9 m=55
